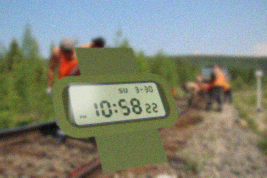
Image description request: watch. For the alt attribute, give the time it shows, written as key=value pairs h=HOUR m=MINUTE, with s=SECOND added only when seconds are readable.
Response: h=10 m=58 s=22
